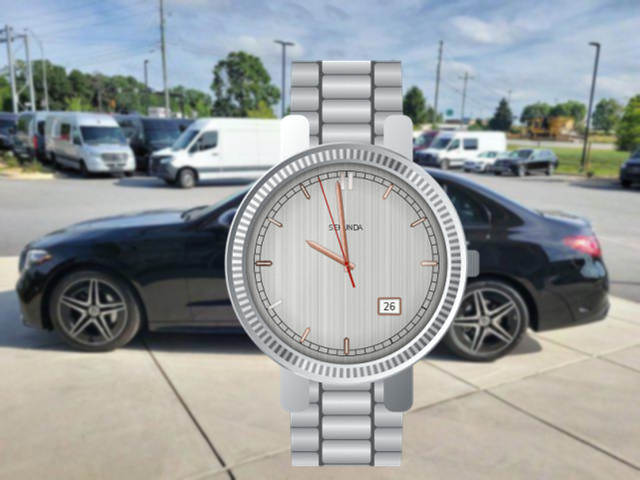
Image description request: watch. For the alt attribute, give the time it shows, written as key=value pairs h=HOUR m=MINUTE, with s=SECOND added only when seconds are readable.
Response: h=9 m=58 s=57
